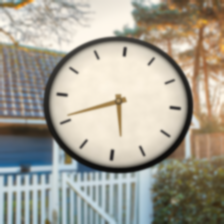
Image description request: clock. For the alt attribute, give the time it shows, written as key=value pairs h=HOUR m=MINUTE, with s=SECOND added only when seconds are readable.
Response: h=5 m=41
